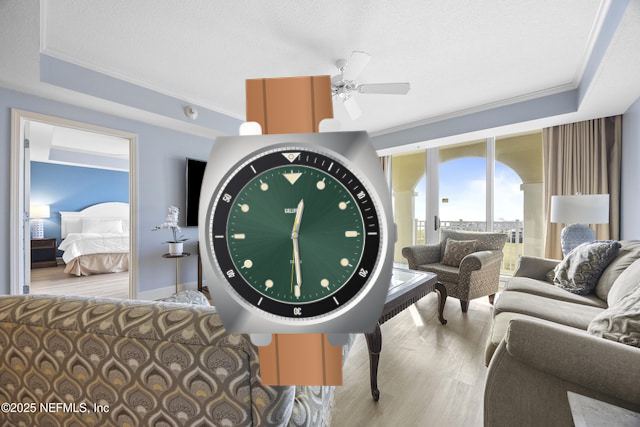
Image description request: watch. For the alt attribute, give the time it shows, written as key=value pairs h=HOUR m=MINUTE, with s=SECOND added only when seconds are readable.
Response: h=12 m=29 s=31
